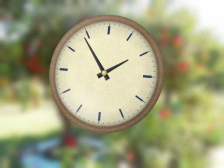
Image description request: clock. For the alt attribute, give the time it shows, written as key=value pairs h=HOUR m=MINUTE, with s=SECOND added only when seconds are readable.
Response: h=1 m=54
